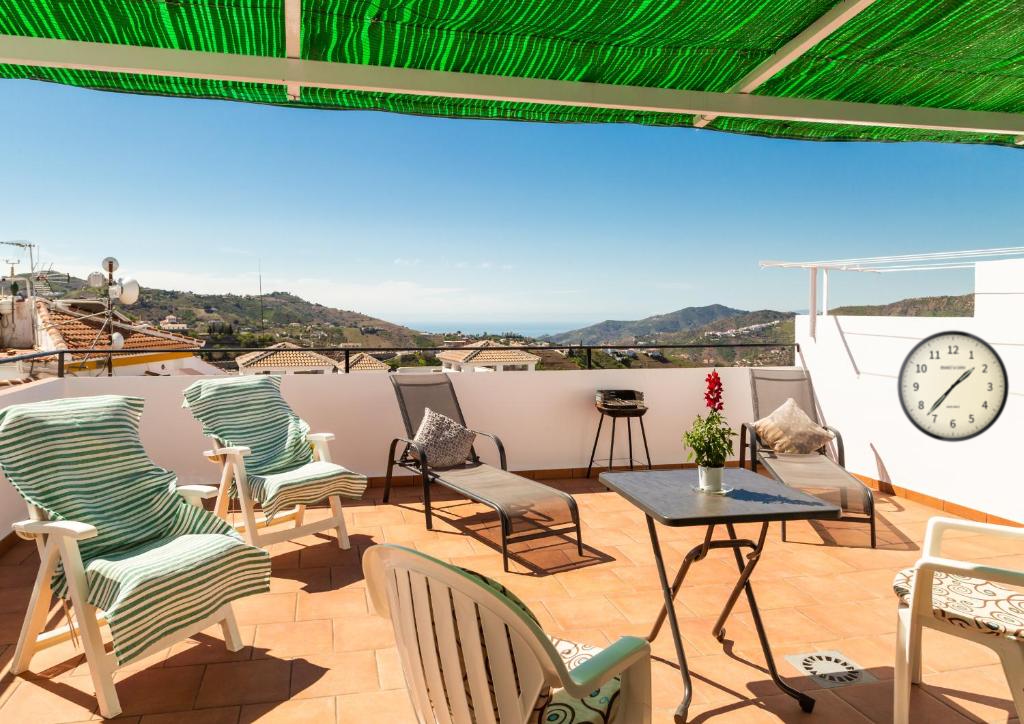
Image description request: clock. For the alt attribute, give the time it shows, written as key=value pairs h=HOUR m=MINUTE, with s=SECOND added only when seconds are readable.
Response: h=1 m=37
